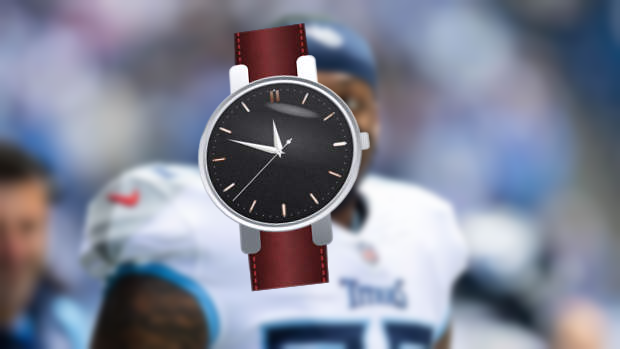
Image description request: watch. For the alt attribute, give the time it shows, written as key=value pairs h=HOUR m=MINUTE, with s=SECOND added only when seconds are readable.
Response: h=11 m=48 s=38
